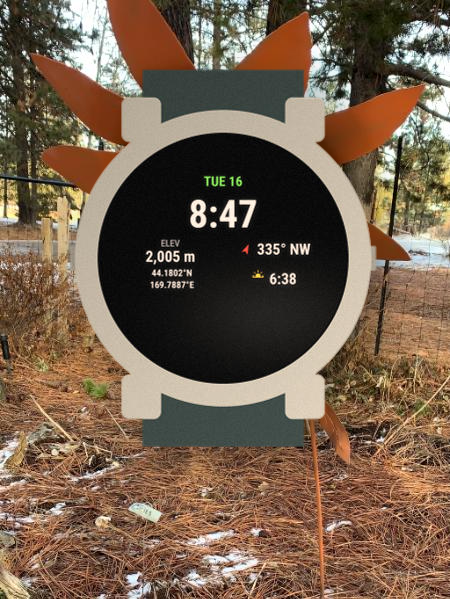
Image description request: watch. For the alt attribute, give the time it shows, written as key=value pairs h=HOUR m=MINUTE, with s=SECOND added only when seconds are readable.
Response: h=8 m=47
